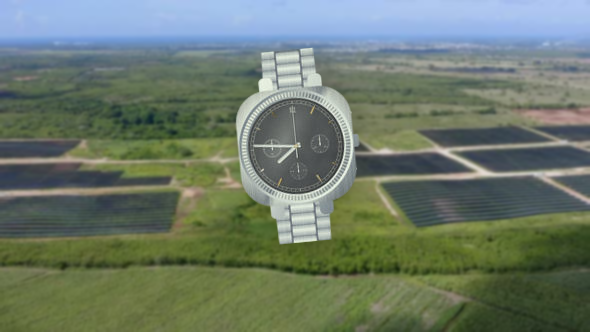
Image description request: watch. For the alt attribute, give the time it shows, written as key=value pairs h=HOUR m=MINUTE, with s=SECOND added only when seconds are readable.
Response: h=7 m=46
